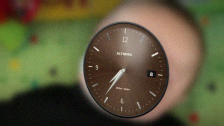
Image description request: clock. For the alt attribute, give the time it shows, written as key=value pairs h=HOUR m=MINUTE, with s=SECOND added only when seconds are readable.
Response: h=7 m=36
